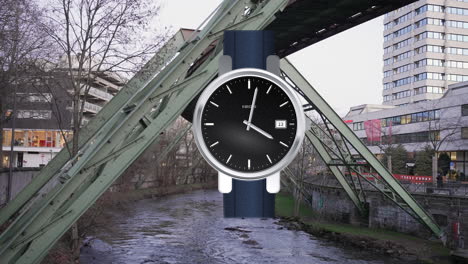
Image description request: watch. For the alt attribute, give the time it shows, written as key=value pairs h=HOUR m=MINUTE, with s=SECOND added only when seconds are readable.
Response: h=4 m=2
